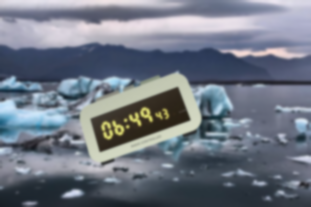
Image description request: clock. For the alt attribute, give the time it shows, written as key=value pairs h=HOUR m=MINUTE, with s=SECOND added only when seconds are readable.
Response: h=6 m=49
